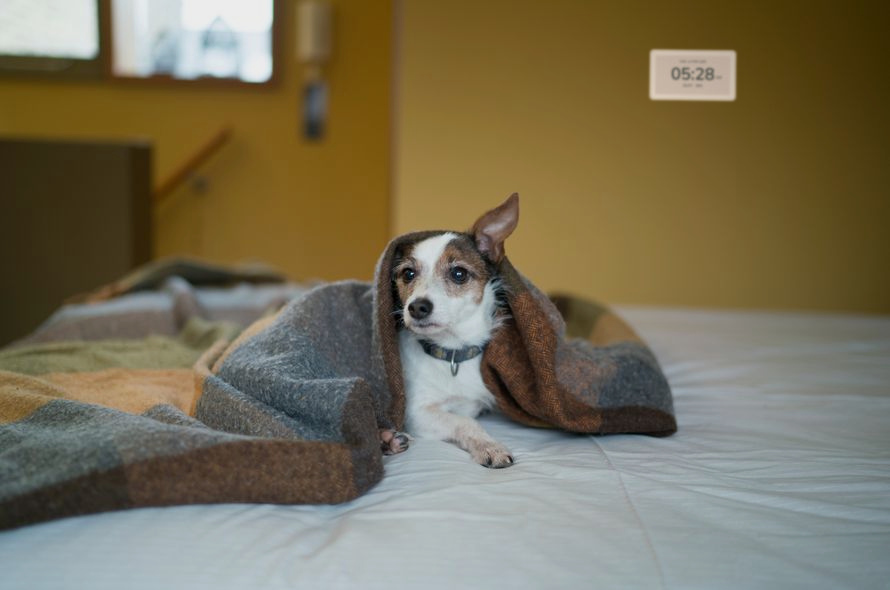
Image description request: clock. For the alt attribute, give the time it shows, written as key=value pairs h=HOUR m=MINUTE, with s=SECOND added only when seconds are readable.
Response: h=5 m=28
